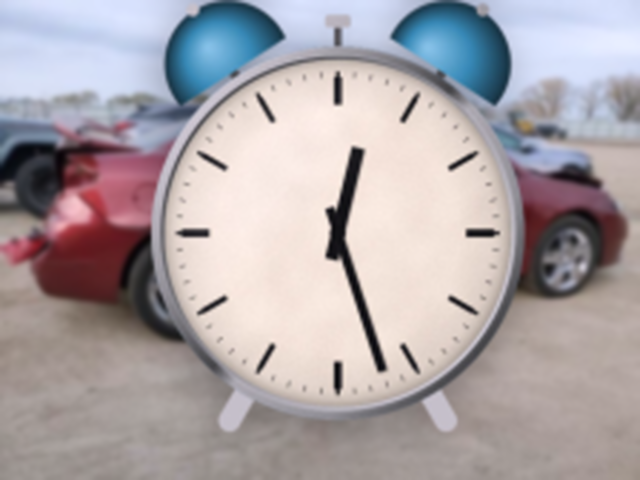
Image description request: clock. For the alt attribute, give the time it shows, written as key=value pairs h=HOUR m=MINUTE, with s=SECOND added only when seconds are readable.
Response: h=12 m=27
